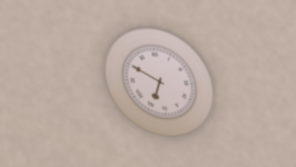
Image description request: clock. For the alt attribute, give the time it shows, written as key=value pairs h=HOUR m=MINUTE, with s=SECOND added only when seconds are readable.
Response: h=6 m=50
